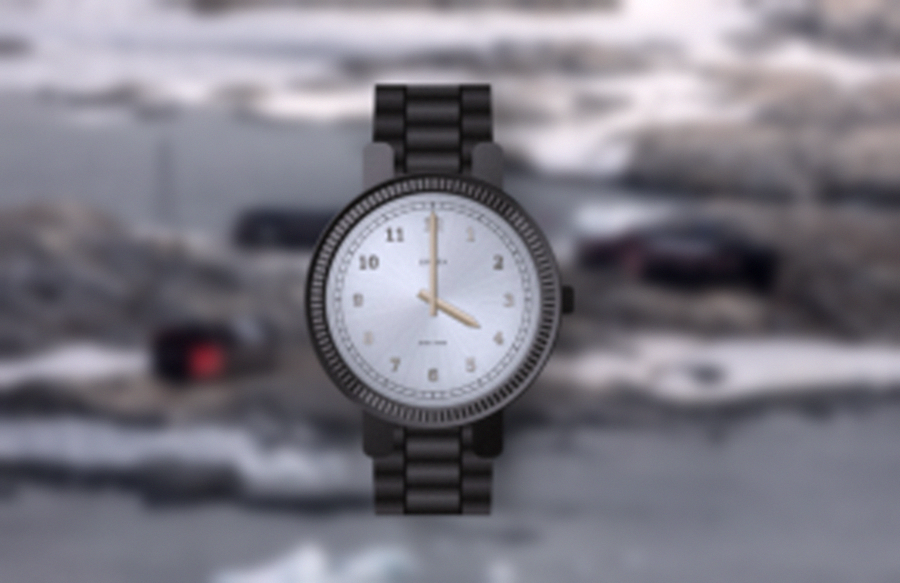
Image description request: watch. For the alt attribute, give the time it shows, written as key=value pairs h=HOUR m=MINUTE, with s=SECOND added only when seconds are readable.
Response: h=4 m=0
